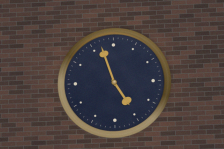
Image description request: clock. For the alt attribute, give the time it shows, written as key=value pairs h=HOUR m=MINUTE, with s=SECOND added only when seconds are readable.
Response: h=4 m=57
